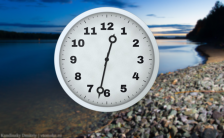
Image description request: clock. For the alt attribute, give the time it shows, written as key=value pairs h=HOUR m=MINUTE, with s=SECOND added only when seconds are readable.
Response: h=12 m=32
